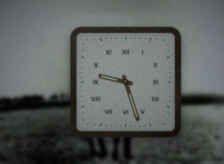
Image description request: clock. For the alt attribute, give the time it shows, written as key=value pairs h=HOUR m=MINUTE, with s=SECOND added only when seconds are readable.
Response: h=9 m=27
